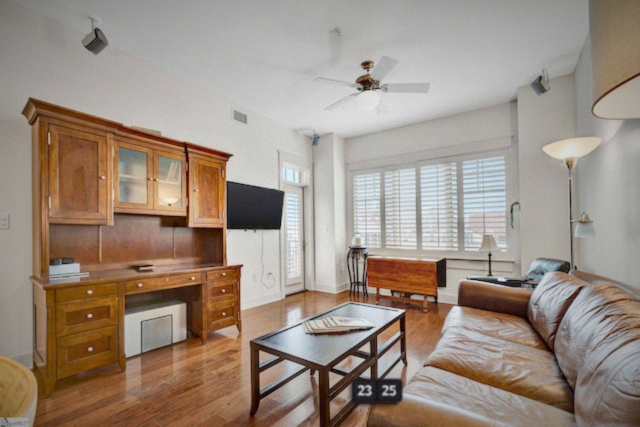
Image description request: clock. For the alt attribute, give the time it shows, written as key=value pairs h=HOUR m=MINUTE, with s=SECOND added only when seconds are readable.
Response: h=23 m=25
